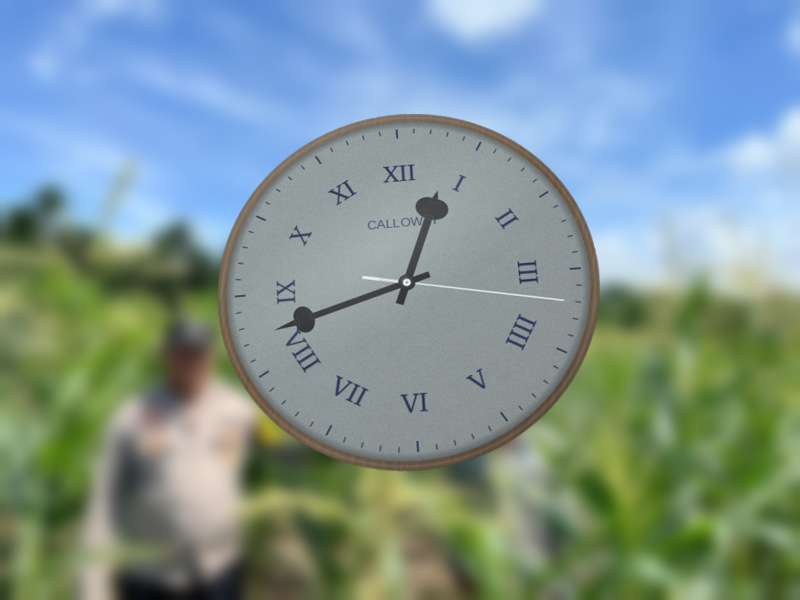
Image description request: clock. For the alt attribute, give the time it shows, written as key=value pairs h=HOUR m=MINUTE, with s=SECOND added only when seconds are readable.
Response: h=12 m=42 s=17
